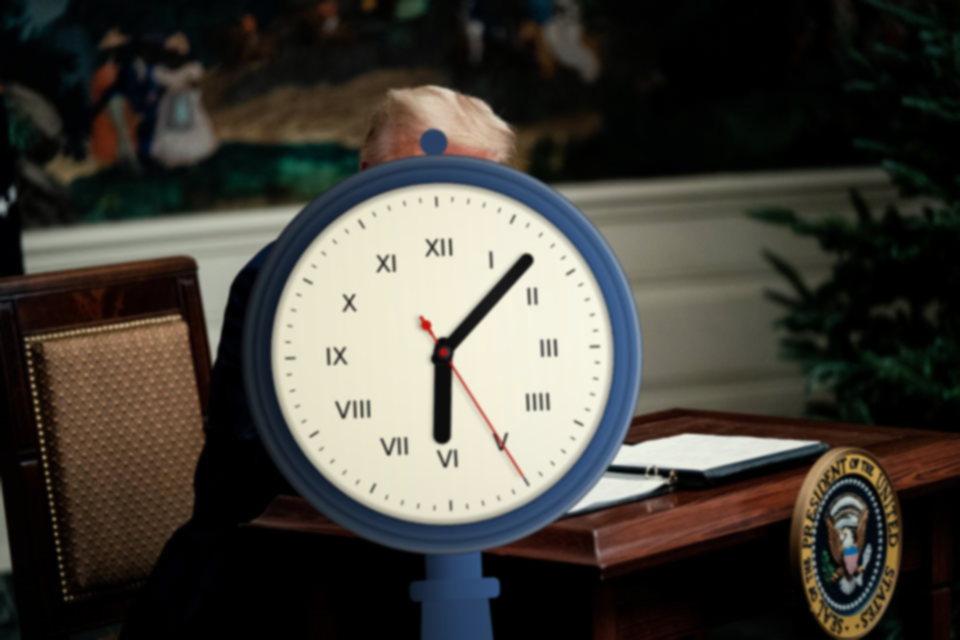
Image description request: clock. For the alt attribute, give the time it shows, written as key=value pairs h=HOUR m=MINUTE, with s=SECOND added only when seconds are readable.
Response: h=6 m=7 s=25
